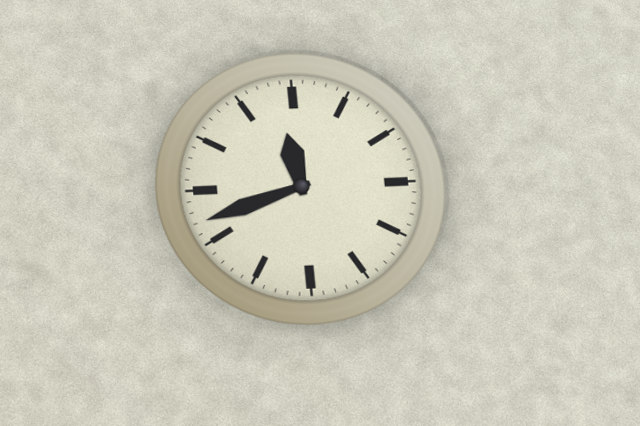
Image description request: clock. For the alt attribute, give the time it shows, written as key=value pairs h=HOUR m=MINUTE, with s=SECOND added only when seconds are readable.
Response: h=11 m=42
